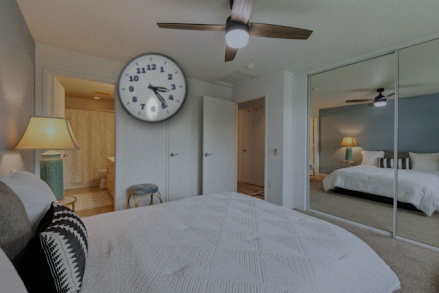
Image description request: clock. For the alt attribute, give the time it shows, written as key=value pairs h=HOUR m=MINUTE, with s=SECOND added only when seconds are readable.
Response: h=3 m=24
